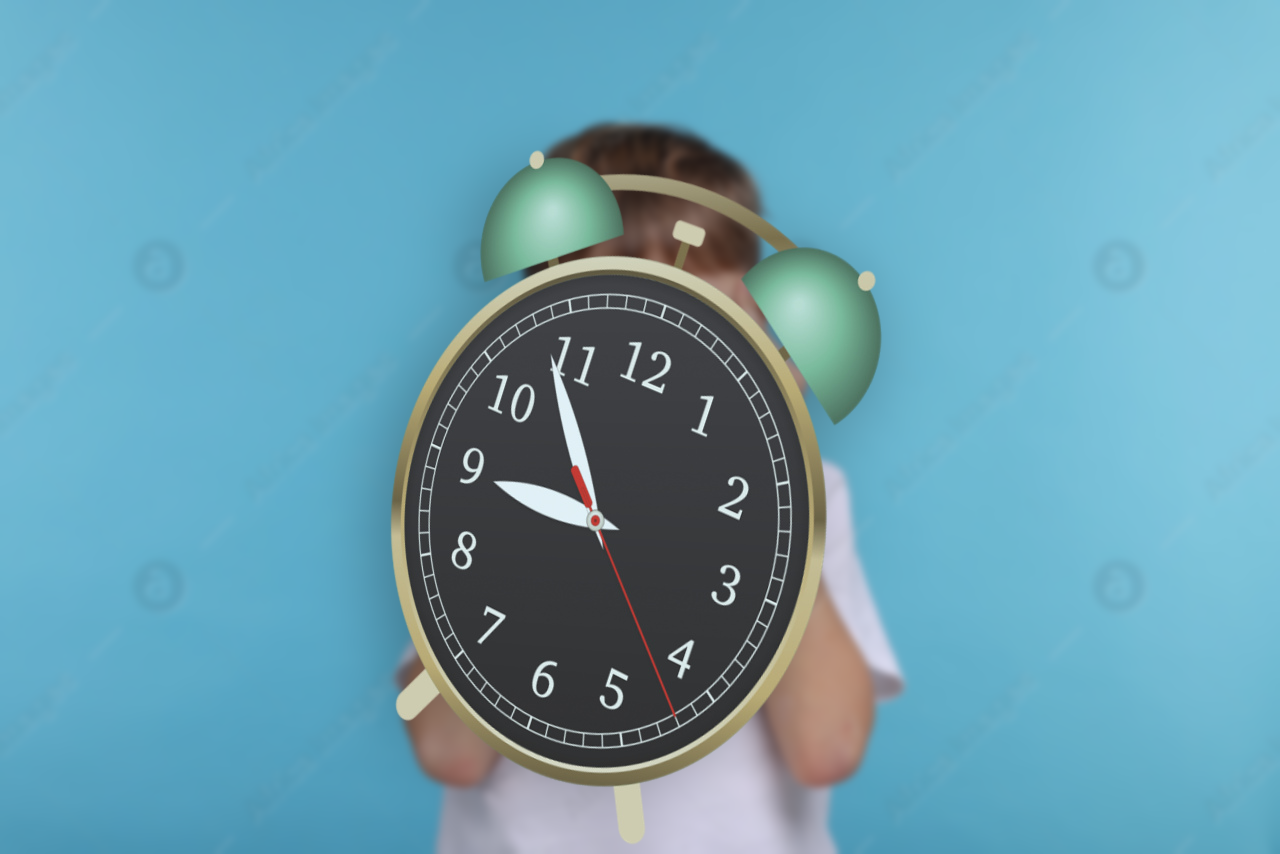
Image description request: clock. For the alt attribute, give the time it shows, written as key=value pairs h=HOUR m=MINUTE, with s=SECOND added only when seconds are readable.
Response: h=8 m=53 s=22
